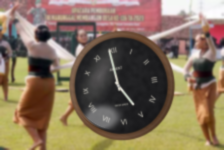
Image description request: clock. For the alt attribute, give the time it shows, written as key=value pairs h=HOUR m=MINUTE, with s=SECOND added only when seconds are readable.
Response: h=4 m=59
